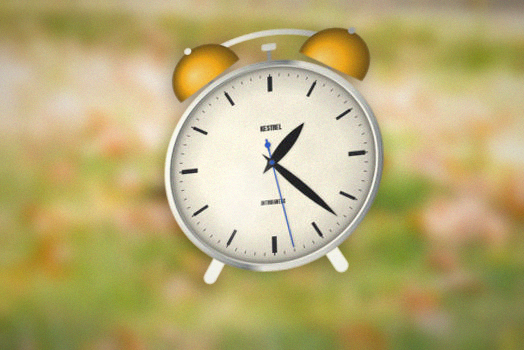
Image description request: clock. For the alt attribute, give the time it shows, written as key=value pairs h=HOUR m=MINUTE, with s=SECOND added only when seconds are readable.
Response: h=1 m=22 s=28
